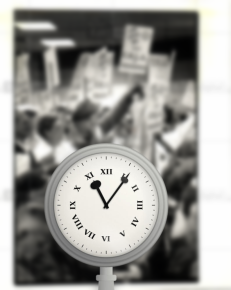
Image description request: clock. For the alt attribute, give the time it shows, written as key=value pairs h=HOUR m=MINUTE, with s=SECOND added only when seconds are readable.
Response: h=11 m=6
